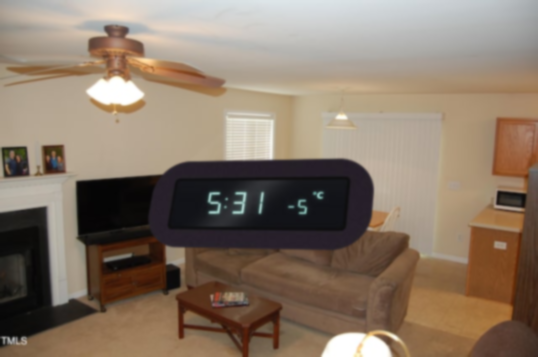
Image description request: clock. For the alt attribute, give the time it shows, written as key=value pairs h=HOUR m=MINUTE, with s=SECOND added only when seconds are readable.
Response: h=5 m=31
